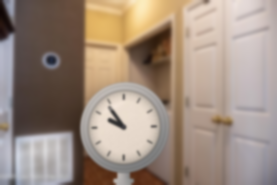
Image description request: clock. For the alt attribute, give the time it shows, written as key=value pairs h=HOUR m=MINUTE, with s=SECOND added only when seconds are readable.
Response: h=9 m=54
